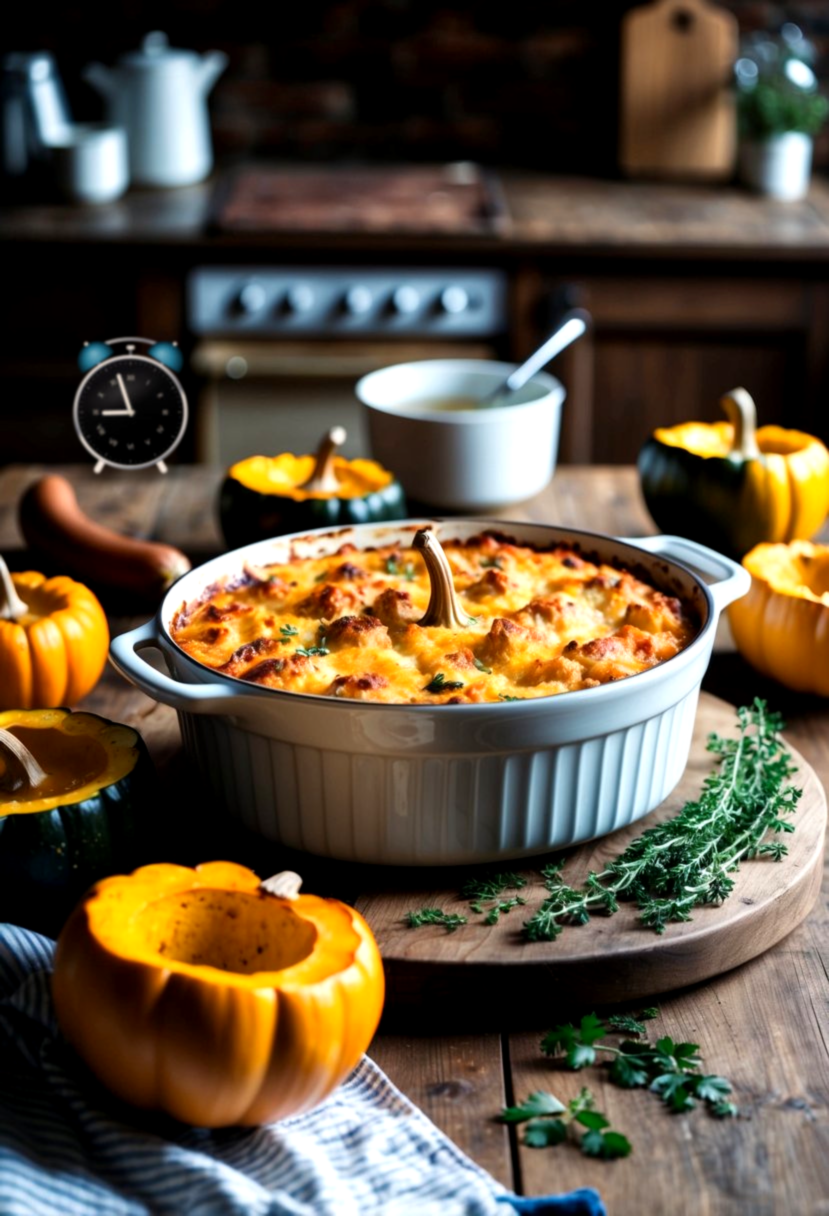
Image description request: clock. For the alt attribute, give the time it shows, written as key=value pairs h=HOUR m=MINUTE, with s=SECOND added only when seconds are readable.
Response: h=8 m=57
